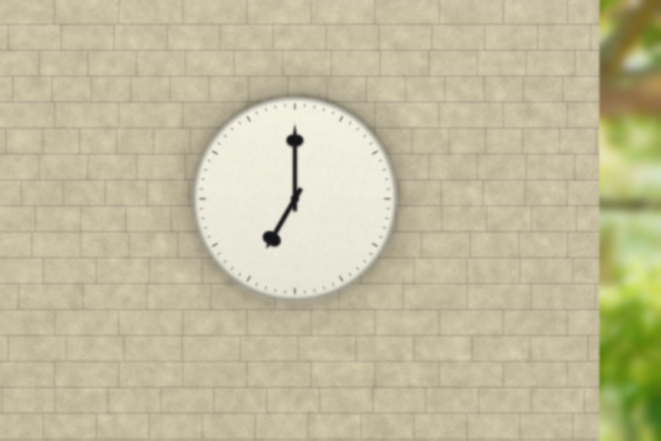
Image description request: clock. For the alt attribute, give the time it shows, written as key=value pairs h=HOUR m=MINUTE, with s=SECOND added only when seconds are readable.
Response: h=7 m=0
